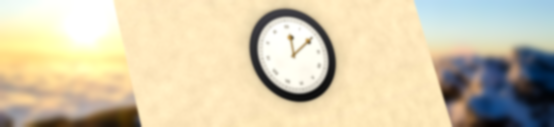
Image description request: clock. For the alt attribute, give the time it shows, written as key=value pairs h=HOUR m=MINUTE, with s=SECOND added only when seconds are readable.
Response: h=12 m=10
